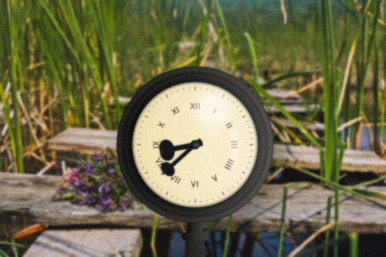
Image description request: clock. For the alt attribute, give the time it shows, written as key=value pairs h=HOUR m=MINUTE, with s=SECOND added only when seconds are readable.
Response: h=8 m=38
